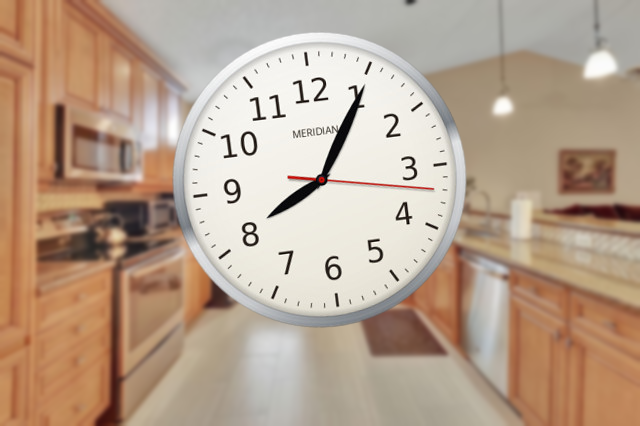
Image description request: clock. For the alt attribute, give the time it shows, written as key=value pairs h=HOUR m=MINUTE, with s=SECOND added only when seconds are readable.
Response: h=8 m=5 s=17
